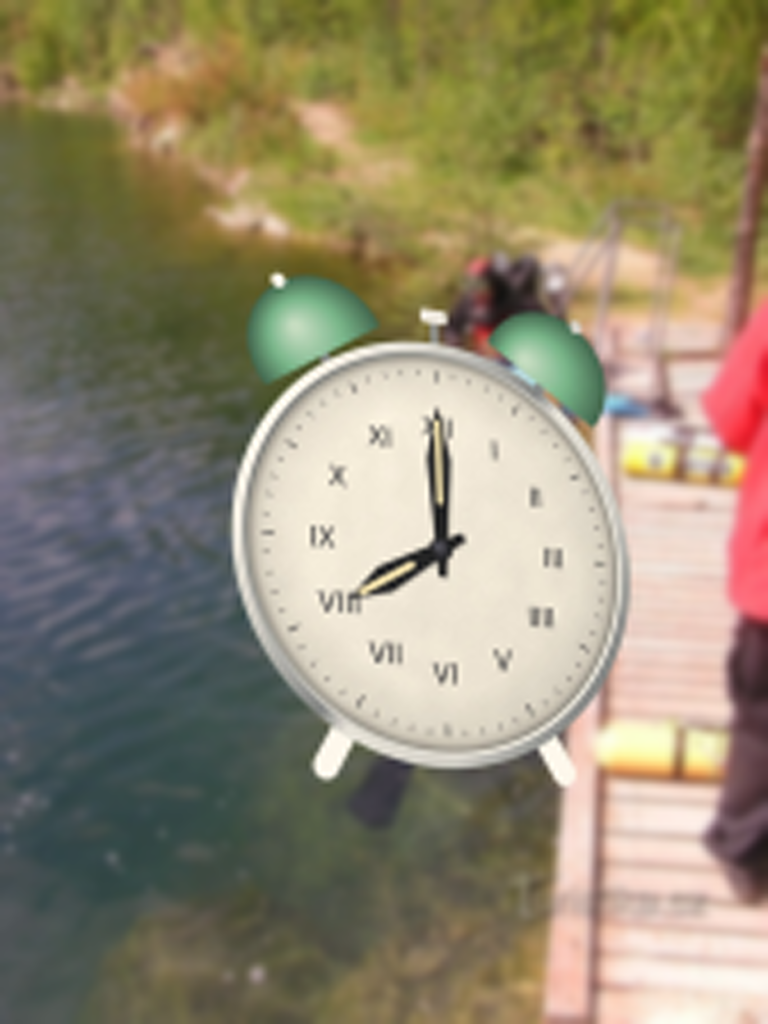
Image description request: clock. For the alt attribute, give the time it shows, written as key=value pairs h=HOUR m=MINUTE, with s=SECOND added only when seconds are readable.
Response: h=8 m=0
